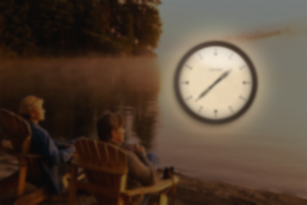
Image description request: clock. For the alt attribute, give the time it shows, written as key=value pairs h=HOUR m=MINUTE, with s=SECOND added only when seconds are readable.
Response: h=1 m=38
